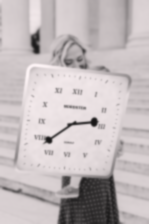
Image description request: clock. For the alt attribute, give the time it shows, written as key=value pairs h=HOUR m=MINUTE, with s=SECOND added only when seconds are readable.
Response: h=2 m=38
